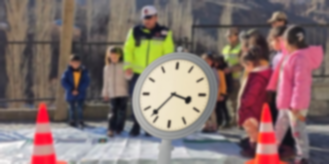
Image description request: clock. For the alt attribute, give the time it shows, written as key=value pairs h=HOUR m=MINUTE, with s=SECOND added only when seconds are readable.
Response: h=3 m=37
